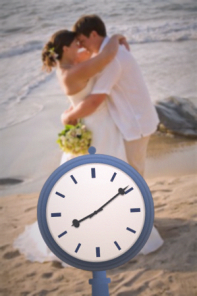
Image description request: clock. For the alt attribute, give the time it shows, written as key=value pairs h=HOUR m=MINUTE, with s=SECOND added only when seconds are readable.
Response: h=8 m=9
